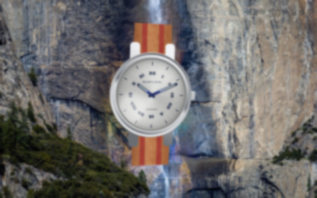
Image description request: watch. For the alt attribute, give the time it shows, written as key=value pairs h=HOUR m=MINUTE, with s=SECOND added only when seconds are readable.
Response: h=10 m=11
